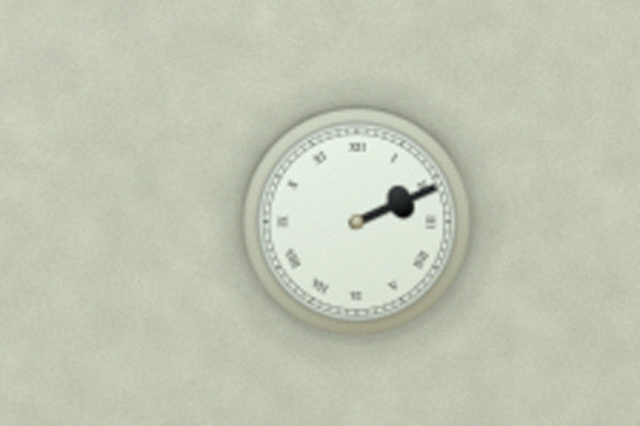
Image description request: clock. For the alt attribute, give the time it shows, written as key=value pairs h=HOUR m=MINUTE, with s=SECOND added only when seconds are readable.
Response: h=2 m=11
